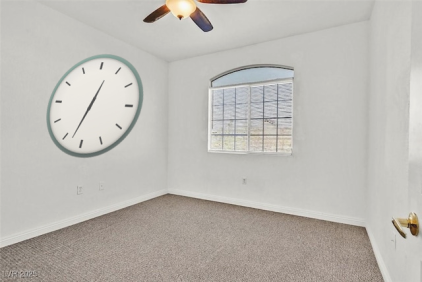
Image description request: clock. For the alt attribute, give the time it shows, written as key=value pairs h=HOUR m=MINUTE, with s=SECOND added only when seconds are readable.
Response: h=12 m=33
